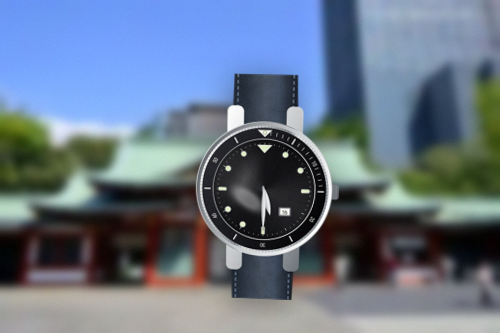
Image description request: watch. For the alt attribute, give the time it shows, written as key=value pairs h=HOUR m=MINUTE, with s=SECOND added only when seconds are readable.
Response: h=5 m=30
